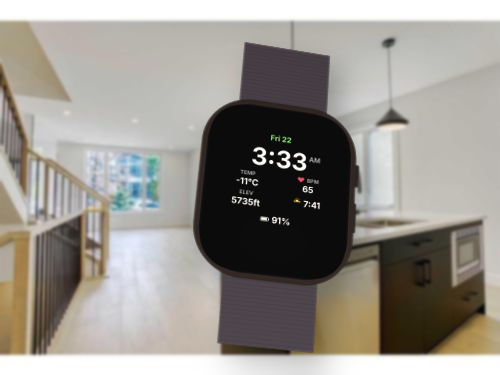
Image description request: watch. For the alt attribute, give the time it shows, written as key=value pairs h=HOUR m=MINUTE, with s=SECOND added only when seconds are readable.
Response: h=3 m=33
